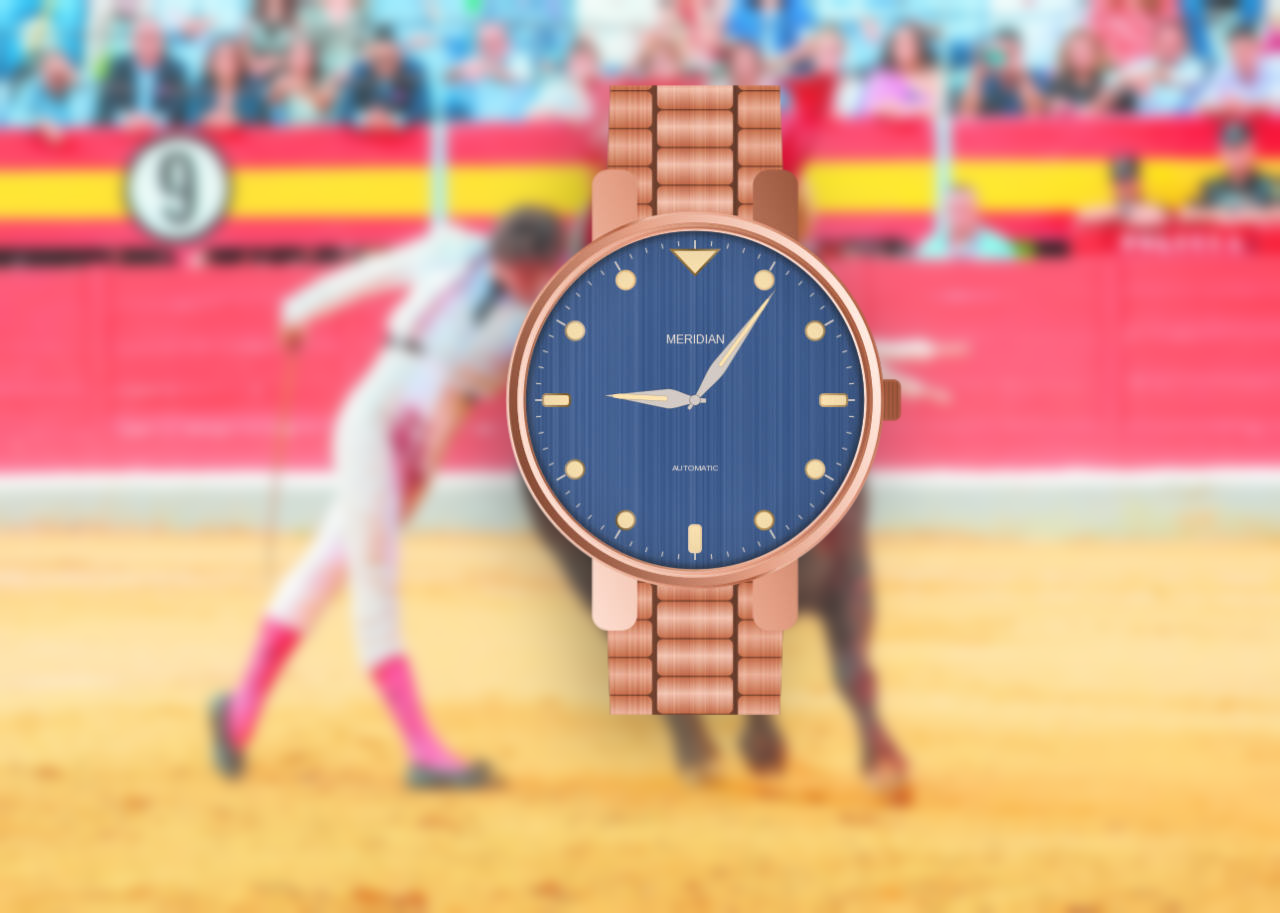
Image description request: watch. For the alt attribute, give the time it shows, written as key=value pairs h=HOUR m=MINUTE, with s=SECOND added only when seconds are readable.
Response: h=9 m=6
